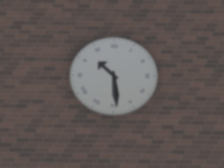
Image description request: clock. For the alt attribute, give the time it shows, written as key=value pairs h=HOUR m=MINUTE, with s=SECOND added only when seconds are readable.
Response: h=10 m=29
